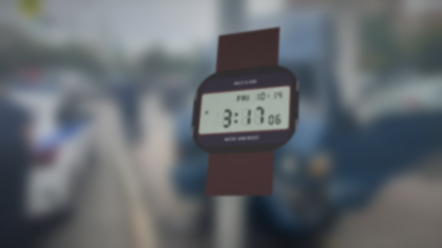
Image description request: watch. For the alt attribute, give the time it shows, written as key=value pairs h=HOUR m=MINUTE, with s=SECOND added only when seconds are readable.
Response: h=3 m=17
